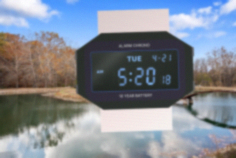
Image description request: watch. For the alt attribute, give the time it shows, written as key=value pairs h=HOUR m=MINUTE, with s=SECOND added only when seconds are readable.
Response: h=5 m=20
